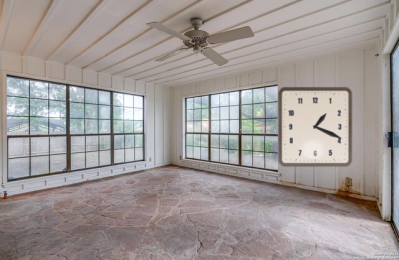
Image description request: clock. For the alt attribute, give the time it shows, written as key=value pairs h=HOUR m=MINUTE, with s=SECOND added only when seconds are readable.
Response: h=1 m=19
